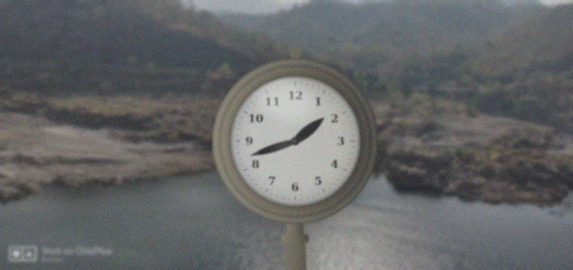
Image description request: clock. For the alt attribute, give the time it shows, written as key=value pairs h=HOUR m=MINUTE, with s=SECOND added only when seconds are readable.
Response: h=1 m=42
